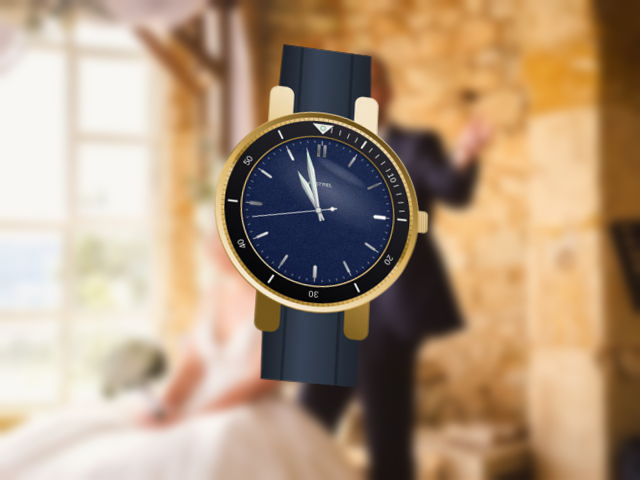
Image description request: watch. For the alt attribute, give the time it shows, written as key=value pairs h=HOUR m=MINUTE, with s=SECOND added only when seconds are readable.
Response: h=10 m=57 s=43
